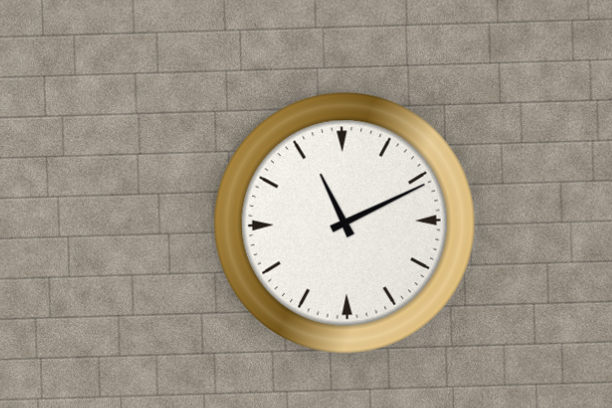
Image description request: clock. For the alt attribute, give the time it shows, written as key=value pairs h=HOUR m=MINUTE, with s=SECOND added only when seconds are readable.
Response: h=11 m=11
